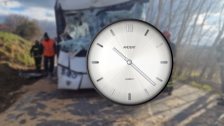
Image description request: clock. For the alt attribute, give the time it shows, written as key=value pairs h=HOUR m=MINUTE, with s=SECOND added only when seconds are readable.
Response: h=10 m=22
